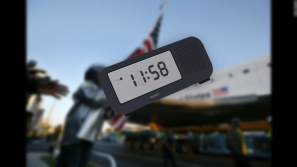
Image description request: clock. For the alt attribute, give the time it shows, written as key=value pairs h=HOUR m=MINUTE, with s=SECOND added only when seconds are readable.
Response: h=11 m=58
